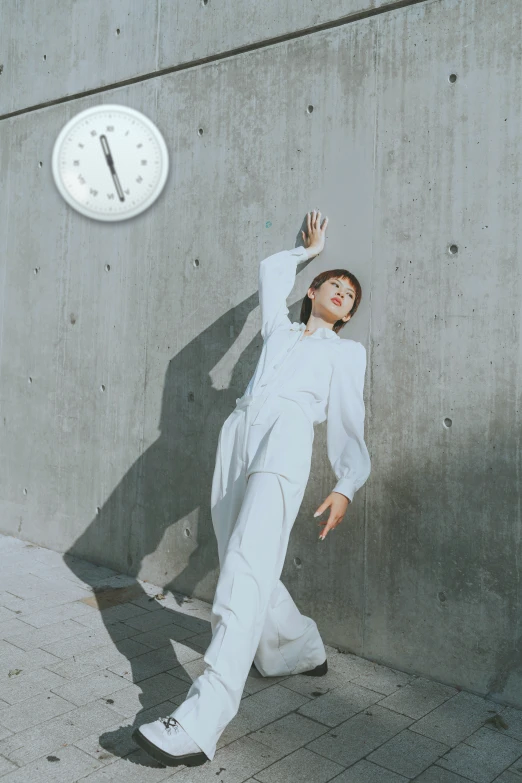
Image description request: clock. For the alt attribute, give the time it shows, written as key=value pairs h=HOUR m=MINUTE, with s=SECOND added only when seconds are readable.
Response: h=11 m=27
